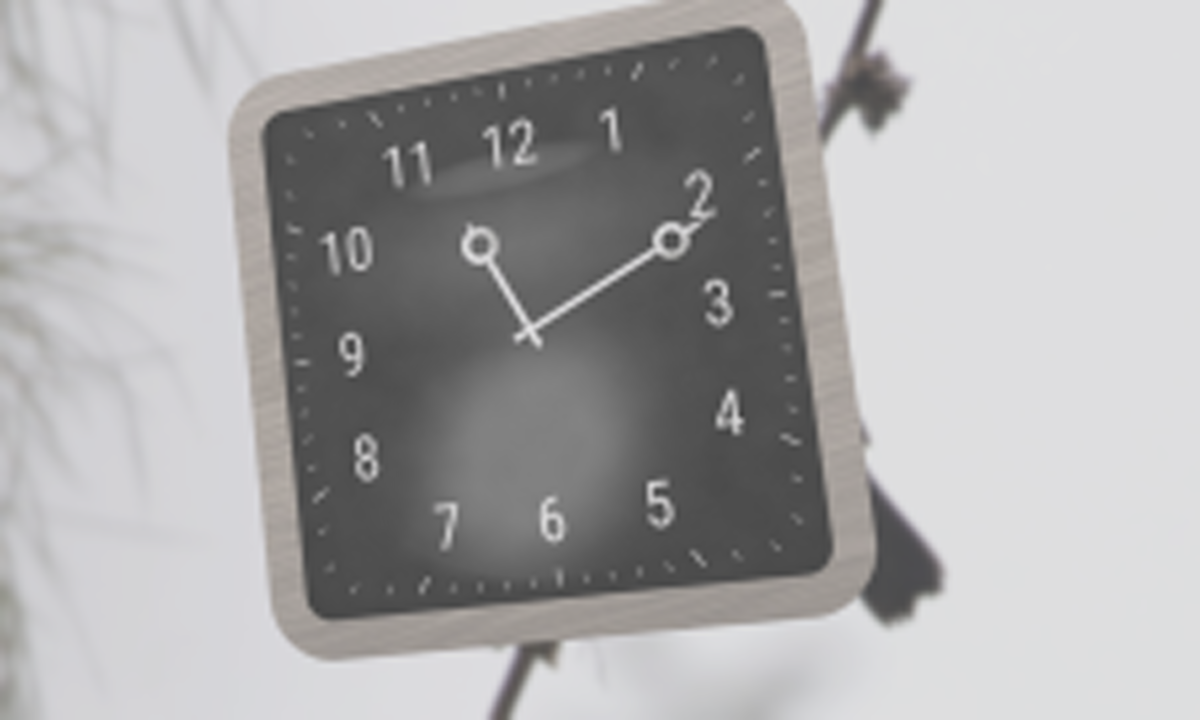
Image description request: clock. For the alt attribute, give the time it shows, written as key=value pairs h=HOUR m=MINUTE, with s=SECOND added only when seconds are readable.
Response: h=11 m=11
